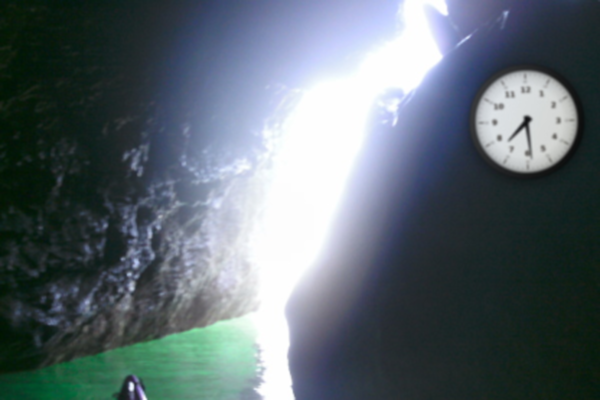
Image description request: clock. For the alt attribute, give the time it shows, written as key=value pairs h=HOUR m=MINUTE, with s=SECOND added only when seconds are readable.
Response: h=7 m=29
